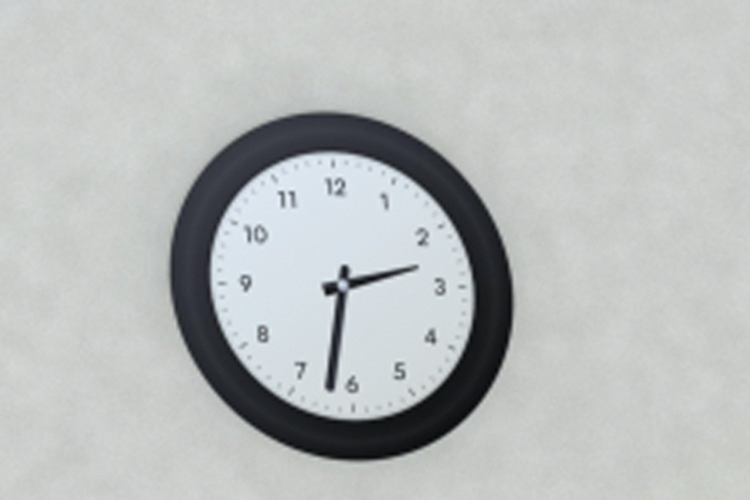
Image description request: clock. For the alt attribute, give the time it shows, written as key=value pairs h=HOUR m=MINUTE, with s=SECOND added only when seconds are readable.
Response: h=2 m=32
